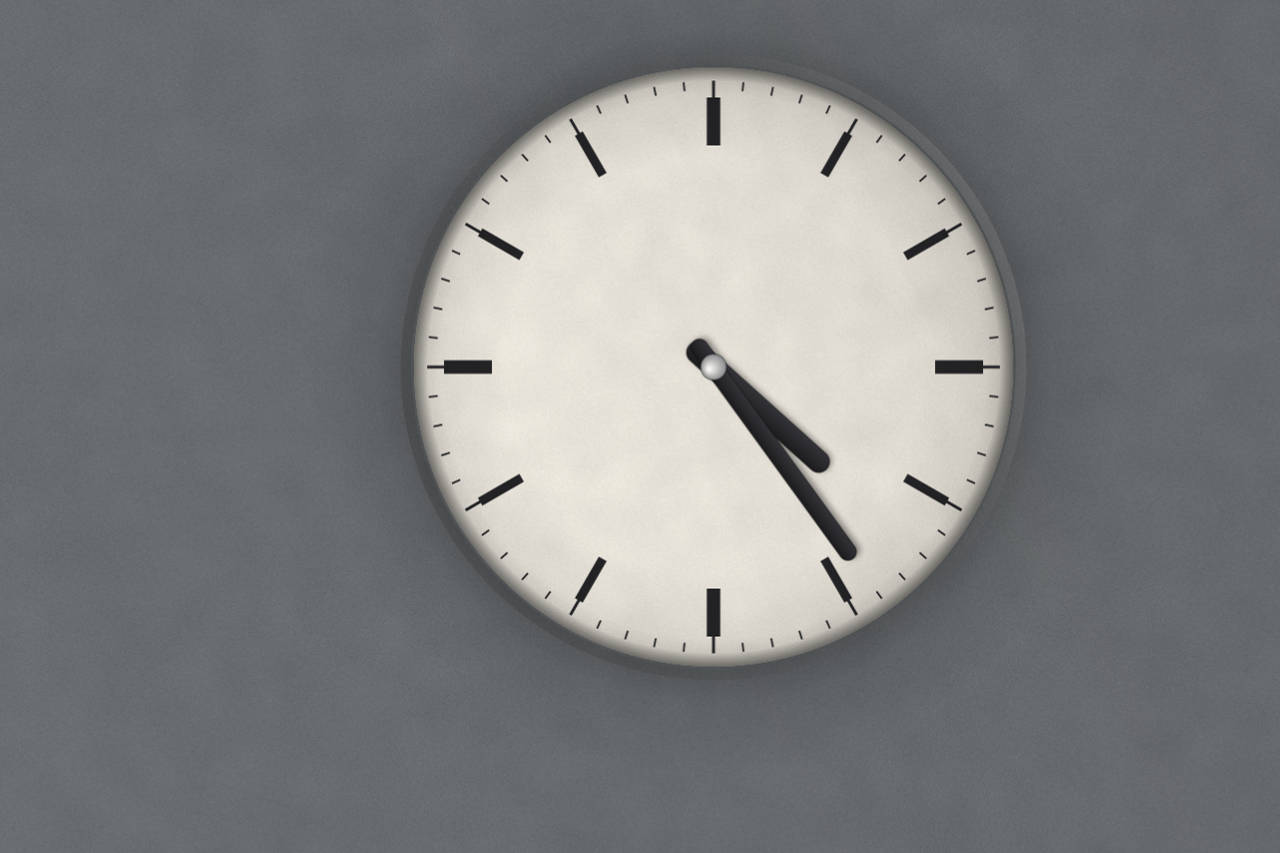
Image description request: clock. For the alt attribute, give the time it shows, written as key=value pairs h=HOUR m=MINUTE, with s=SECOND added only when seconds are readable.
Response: h=4 m=24
